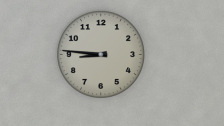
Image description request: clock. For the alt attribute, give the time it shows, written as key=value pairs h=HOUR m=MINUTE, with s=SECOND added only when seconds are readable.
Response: h=8 m=46
